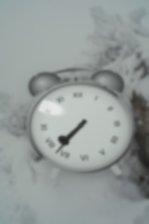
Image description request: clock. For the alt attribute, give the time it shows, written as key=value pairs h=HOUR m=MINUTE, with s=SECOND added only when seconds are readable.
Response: h=7 m=37
